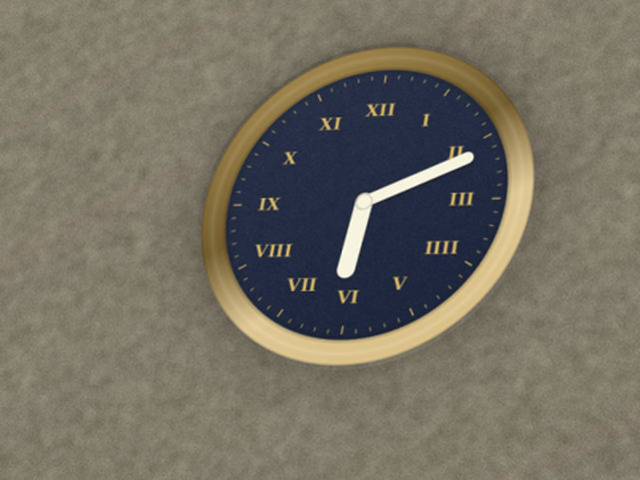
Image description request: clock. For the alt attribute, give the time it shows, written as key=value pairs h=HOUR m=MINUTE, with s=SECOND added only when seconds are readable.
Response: h=6 m=11
